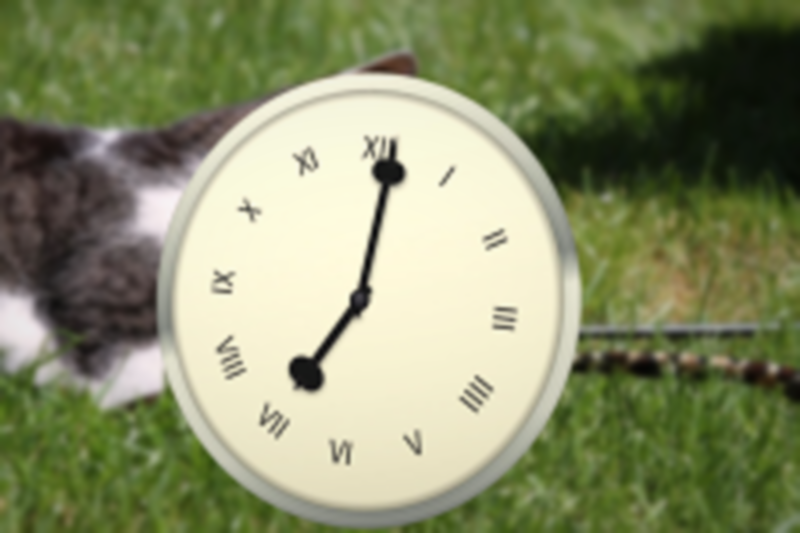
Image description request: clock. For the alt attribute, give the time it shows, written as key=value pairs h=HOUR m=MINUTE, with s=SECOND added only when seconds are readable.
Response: h=7 m=1
